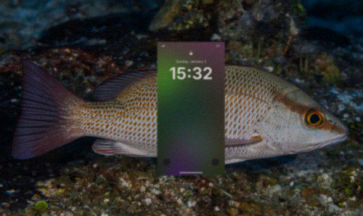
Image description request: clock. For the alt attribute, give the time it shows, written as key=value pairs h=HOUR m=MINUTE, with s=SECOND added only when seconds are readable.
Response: h=15 m=32
